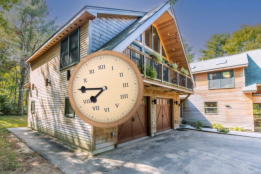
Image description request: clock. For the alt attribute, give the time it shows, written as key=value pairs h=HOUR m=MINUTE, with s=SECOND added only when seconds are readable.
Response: h=7 m=46
